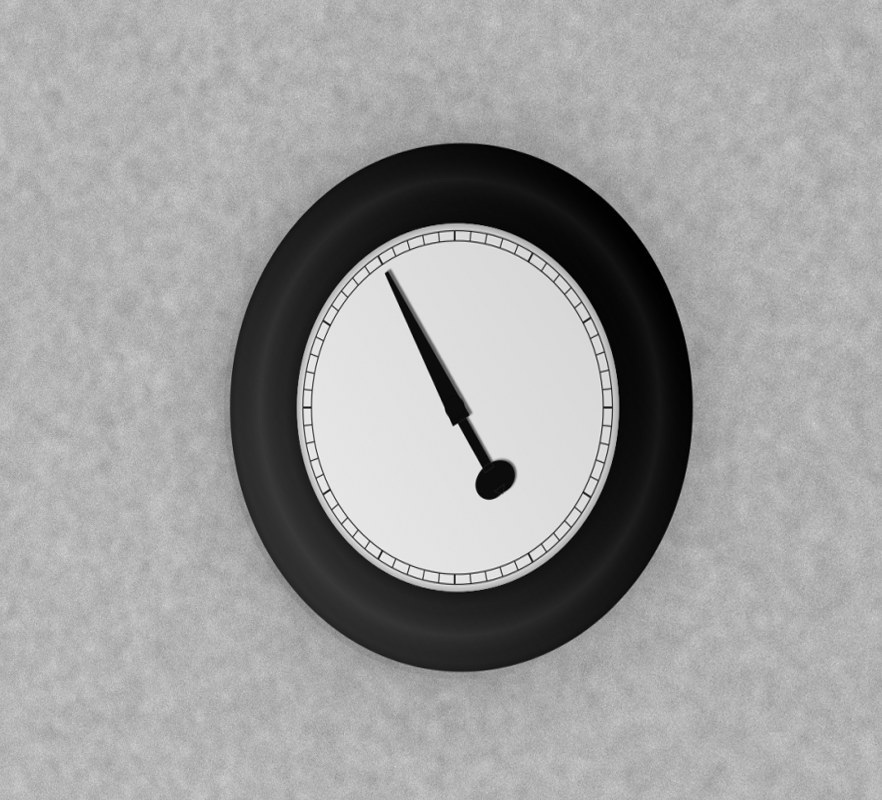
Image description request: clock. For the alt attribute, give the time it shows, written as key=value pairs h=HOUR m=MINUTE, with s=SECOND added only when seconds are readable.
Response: h=4 m=55
